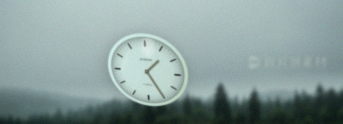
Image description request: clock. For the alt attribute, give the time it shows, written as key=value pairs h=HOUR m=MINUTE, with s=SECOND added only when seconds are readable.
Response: h=1 m=25
